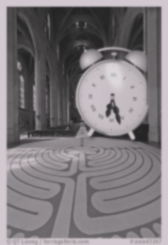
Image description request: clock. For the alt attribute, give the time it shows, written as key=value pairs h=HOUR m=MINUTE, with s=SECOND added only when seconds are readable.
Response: h=6 m=27
